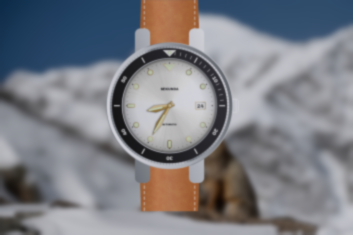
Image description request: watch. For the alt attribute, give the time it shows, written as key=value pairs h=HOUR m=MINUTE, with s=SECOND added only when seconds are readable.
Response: h=8 m=35
